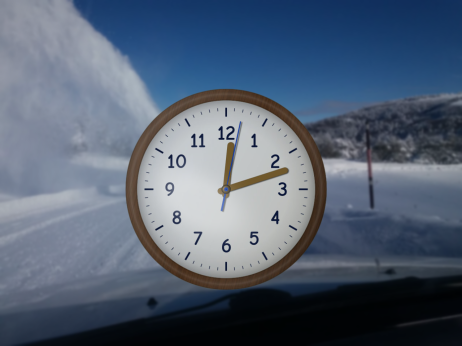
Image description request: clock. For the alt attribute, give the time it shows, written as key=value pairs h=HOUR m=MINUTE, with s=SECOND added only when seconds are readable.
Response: h=12 m=12 s=2
